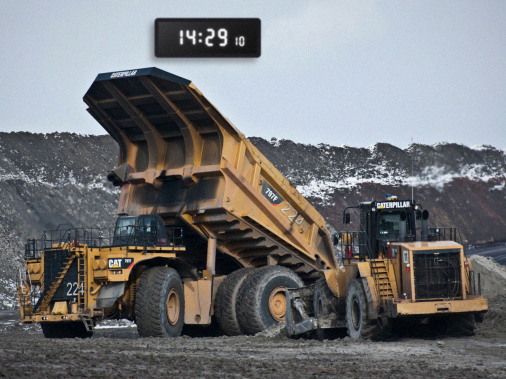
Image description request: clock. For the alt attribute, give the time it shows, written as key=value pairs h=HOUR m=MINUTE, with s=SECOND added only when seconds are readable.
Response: h=14 m=29 s=10
